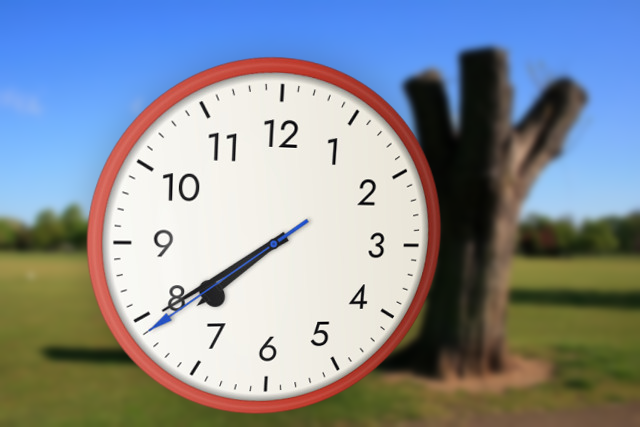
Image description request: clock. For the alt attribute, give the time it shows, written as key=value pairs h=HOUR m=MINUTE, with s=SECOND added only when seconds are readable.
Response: h=7 m=39 s=39
